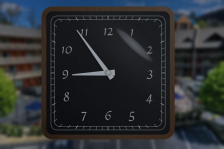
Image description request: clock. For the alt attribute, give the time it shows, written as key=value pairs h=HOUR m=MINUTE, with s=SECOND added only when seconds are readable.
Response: h=8 m=54
